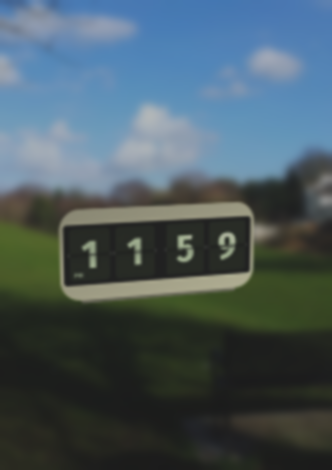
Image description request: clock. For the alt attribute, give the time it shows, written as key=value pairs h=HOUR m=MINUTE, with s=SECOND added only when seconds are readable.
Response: h=11 m=59
